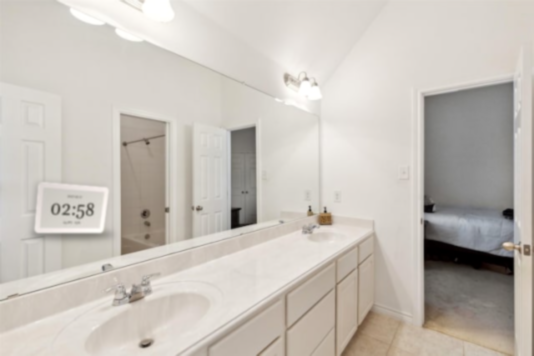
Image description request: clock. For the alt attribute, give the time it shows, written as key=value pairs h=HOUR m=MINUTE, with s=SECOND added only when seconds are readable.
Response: h=2 m=58
